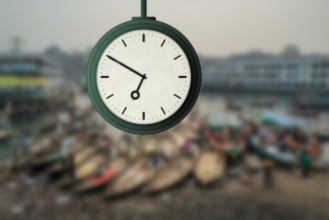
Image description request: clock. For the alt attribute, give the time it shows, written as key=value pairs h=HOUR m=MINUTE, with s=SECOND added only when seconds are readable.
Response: h=6 m=50
